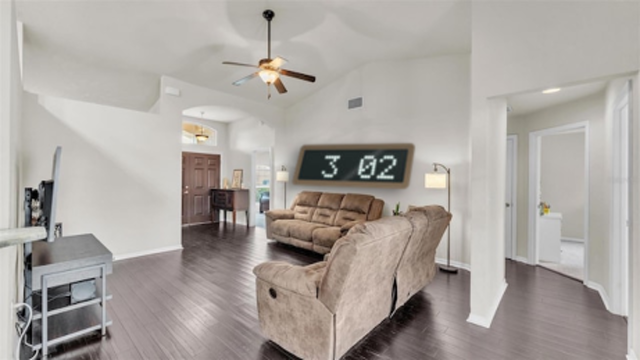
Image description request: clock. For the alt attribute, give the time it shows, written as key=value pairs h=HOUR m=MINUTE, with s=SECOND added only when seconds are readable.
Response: h=3 m=2
